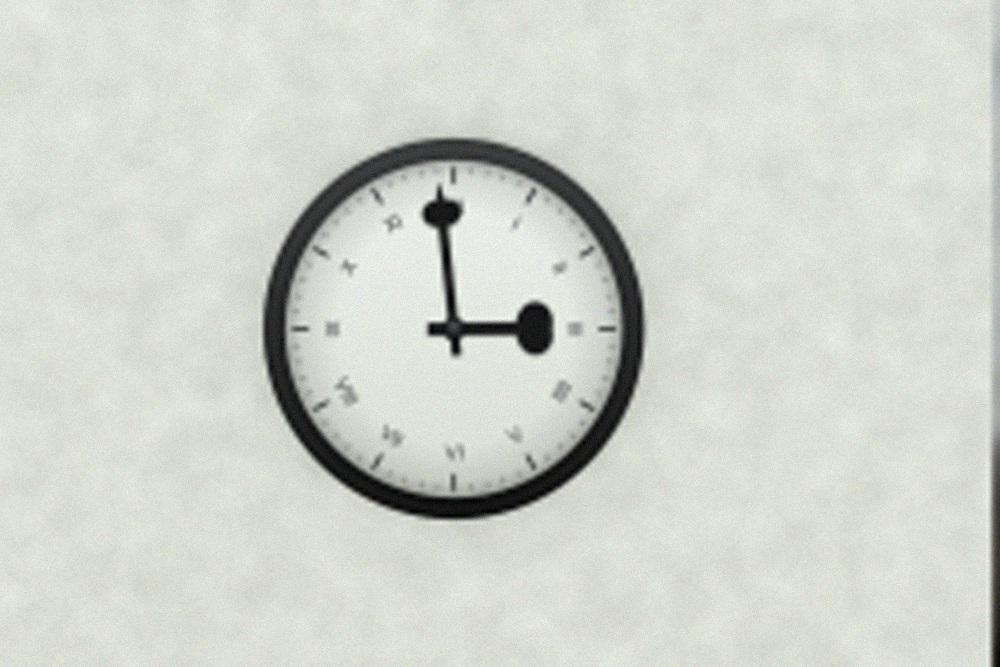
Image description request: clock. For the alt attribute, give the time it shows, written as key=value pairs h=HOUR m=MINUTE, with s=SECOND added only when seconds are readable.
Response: h=2 m=59
